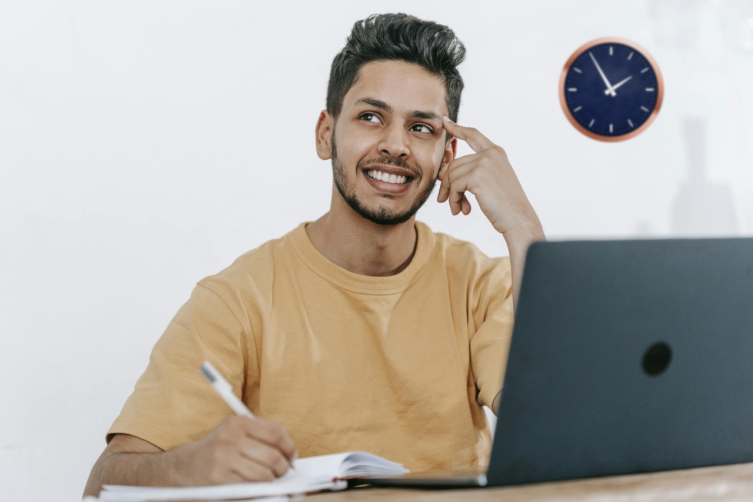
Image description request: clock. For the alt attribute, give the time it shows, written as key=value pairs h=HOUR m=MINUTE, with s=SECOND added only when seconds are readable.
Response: h=1 m=55
